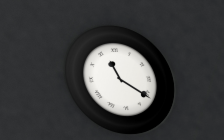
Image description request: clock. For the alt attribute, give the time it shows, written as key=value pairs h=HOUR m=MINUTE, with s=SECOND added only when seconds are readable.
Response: h=11 m=21
